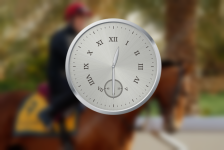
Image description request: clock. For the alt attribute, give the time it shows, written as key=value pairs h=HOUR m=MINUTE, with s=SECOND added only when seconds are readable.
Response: h=12 m=30
